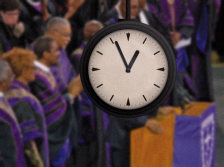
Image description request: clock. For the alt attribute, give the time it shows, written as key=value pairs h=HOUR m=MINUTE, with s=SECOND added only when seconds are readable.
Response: h=12 m=56
